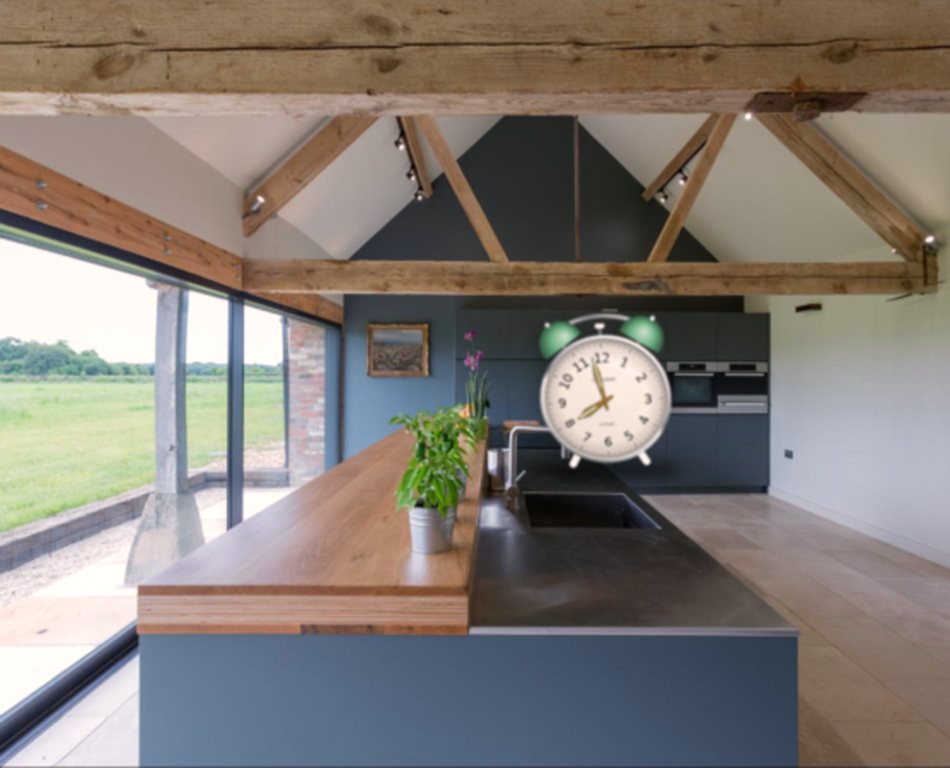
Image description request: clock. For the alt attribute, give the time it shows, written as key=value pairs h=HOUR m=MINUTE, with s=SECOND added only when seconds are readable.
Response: h=7 m=58
